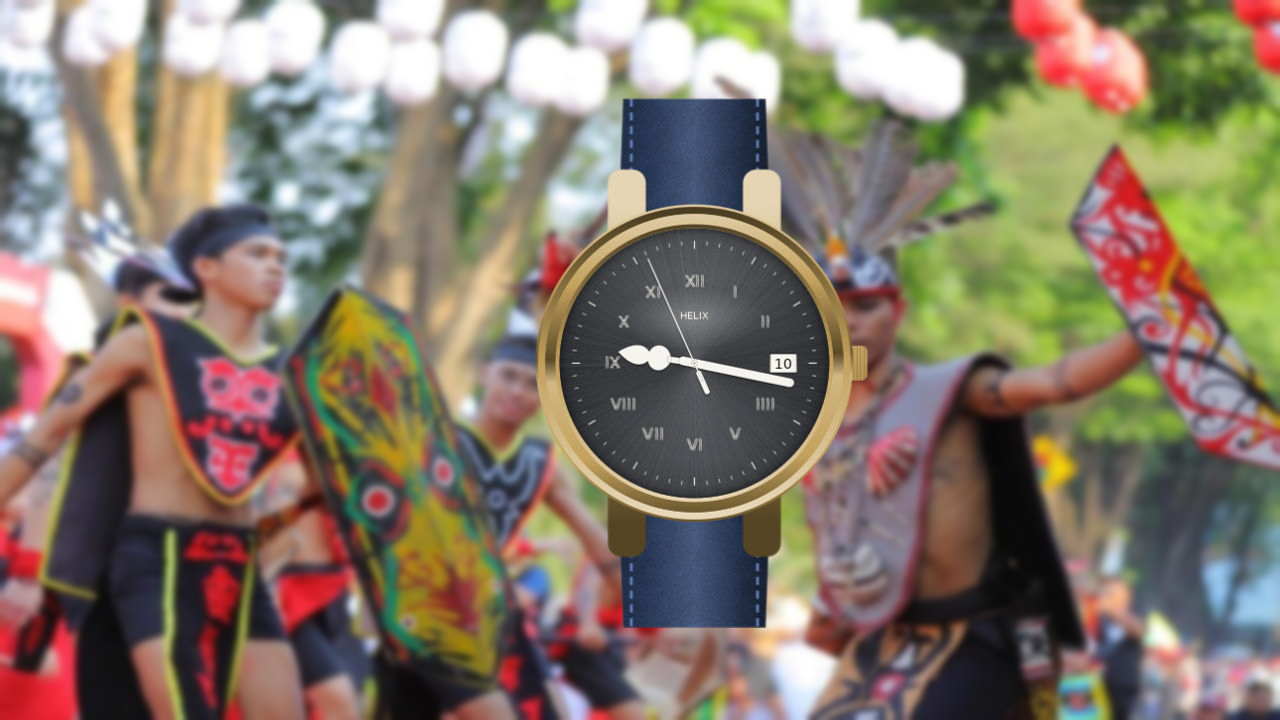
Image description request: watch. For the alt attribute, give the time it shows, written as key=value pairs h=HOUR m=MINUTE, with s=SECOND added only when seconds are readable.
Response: h=9 m=16 s=56
